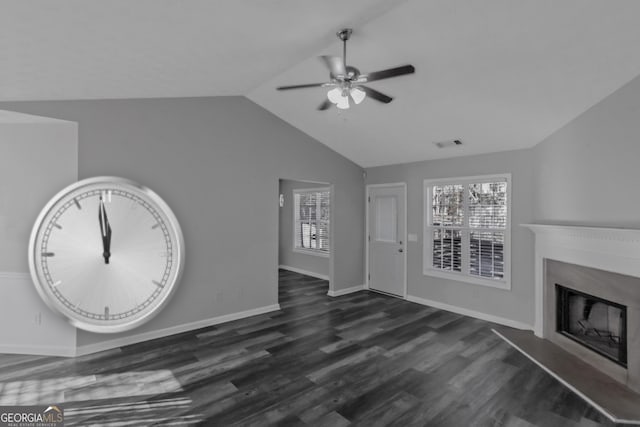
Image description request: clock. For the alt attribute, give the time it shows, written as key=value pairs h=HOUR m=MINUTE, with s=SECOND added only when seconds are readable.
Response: h=11 m=59
